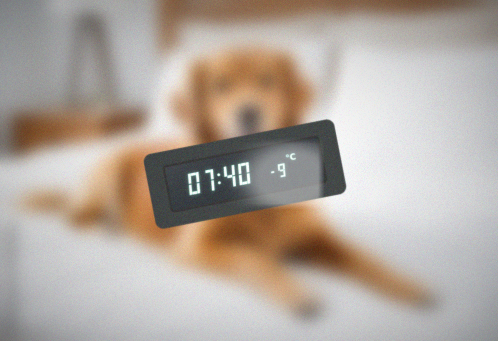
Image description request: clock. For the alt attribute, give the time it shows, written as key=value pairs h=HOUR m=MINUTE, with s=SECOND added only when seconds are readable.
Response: h=7 m=40
